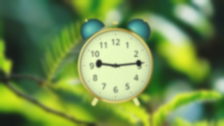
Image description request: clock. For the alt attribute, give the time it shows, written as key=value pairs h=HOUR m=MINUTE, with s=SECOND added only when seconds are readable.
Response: h=9 m=14
